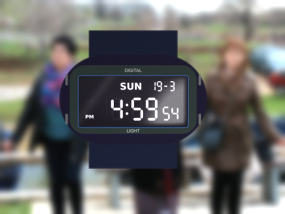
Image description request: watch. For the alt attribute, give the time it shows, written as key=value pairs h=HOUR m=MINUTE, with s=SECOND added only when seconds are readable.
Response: h=4 m=59 s=54
